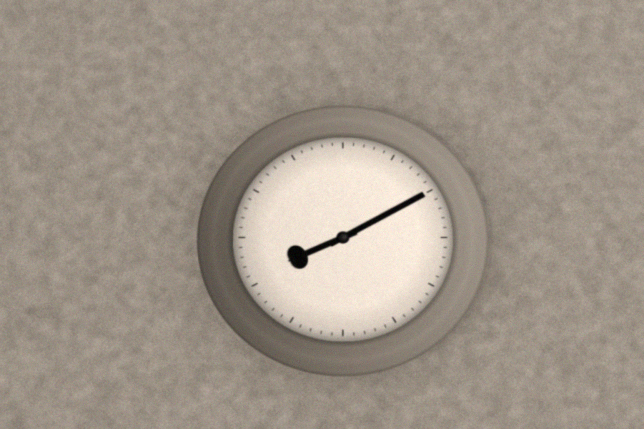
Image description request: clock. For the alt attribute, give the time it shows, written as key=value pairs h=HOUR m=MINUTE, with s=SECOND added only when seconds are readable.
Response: h=8 m=10
